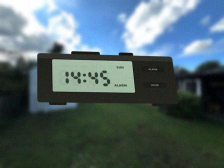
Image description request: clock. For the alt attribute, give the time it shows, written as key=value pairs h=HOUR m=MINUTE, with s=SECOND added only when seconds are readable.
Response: h=14 m=45
